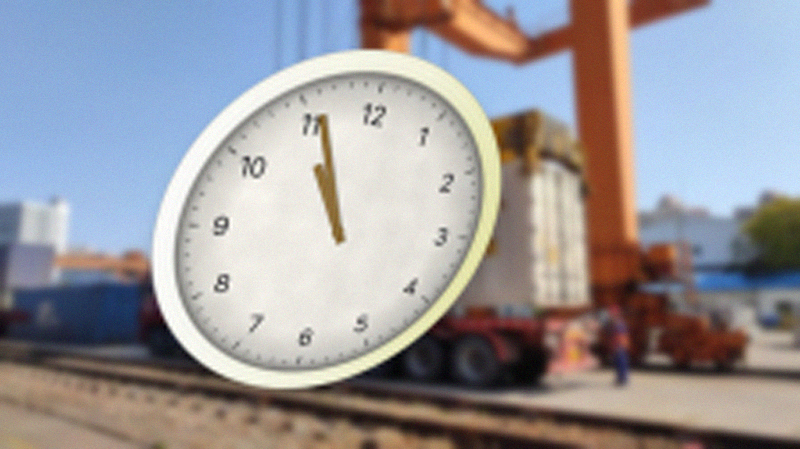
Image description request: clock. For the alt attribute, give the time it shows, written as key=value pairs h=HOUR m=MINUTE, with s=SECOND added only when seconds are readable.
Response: h=10 m=56
